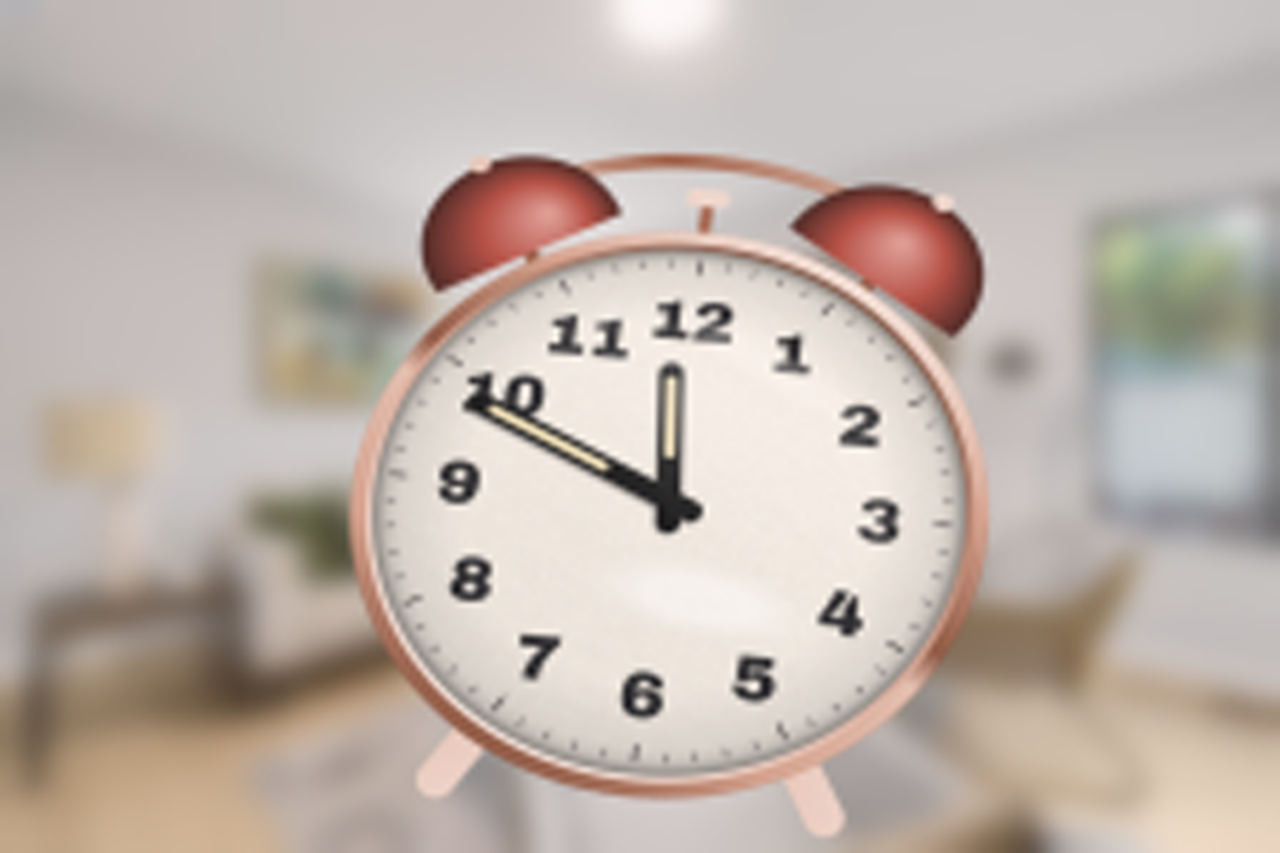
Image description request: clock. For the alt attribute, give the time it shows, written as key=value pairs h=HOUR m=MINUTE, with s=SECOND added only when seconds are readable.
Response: h=11 m=49
